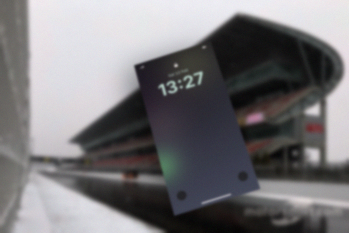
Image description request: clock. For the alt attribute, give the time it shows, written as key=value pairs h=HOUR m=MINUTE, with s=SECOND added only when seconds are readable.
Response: h=13 m=27
